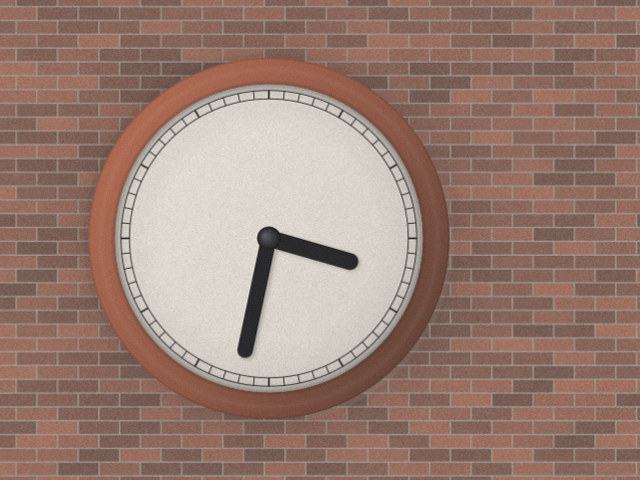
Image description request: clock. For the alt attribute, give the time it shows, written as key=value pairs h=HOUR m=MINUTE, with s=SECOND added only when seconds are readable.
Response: h=3 m=32
